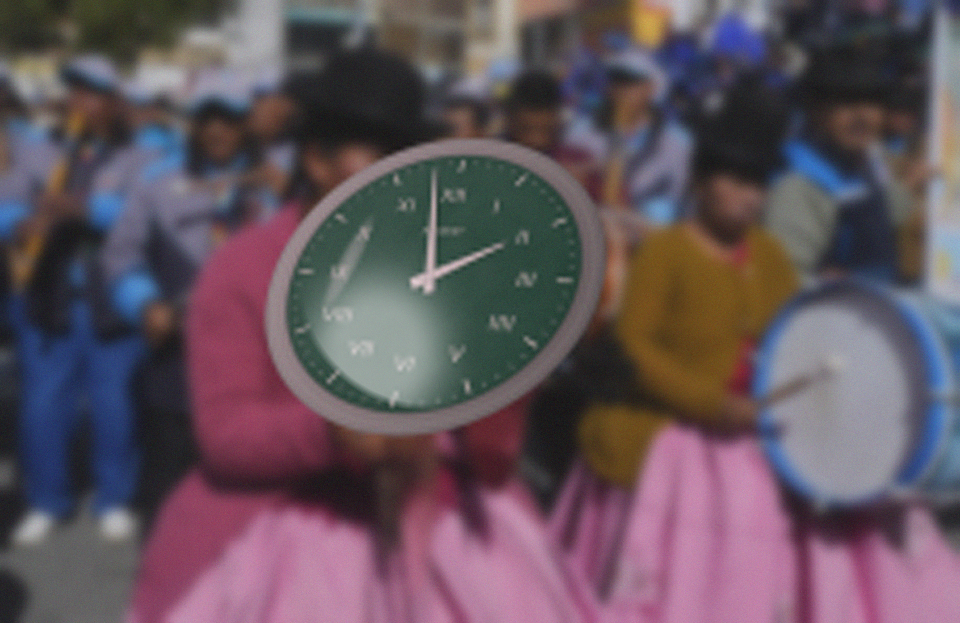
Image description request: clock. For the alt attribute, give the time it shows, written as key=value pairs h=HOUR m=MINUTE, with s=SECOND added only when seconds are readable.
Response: h=1 m=58
